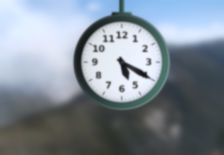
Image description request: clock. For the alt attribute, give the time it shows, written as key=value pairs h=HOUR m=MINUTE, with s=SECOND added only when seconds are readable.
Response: h=5 m=20
